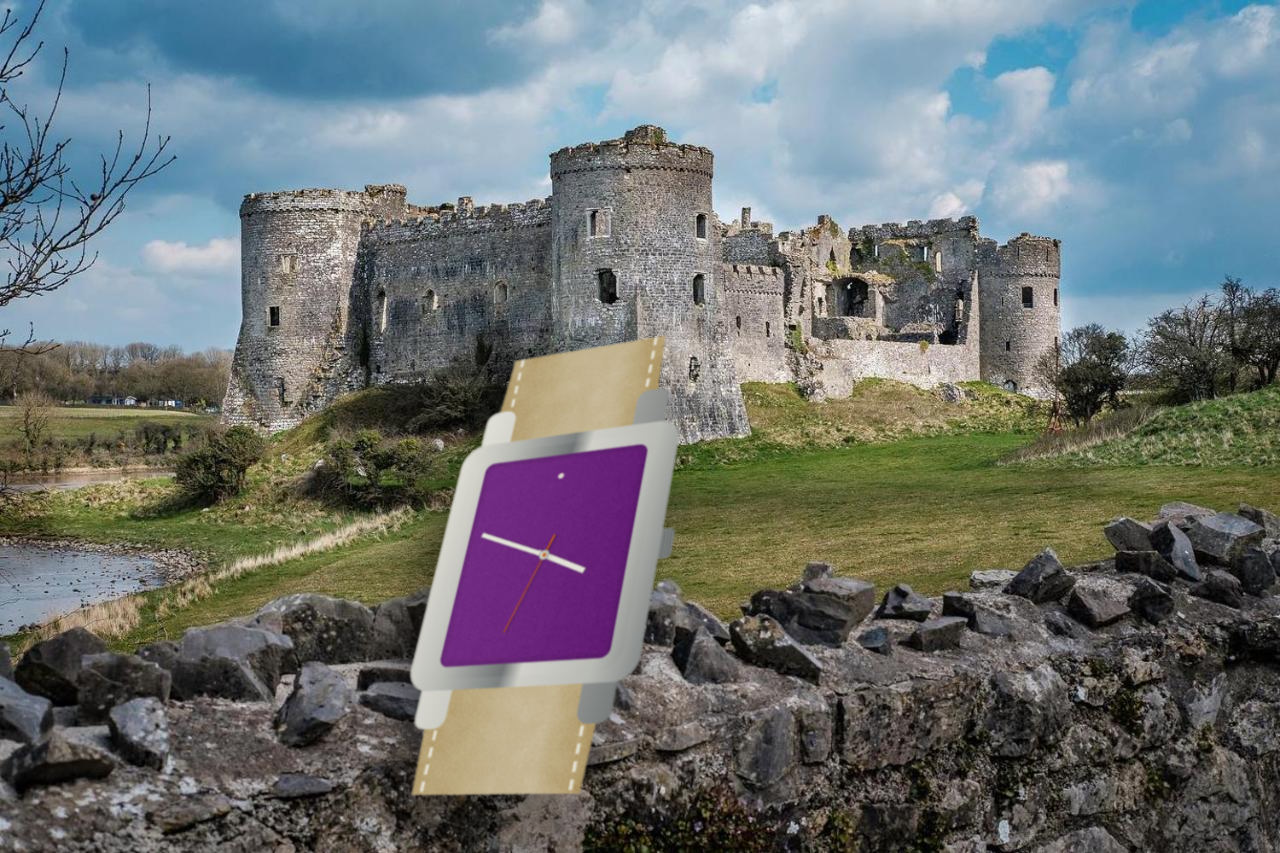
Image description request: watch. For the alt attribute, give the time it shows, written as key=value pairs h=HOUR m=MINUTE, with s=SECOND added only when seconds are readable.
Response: h=3 m=48 s=33
